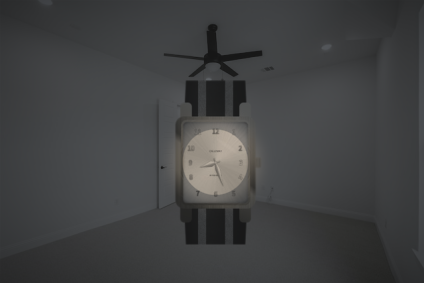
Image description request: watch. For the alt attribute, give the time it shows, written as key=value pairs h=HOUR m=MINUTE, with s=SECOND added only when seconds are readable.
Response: h=8 m=27
